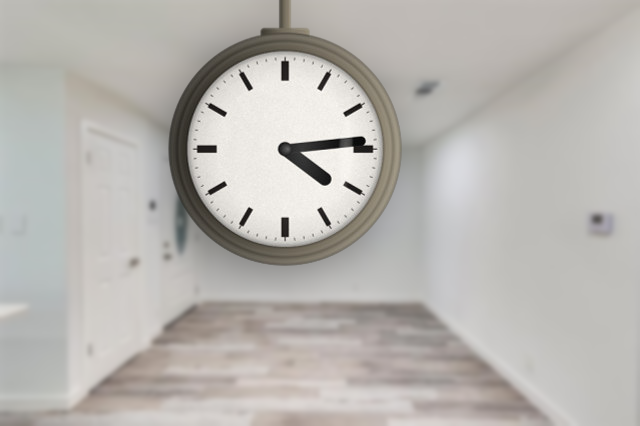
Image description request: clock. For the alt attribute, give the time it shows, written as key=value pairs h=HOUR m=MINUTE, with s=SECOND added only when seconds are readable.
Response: h=4 m=14
